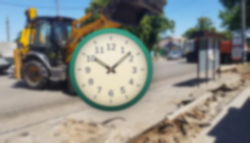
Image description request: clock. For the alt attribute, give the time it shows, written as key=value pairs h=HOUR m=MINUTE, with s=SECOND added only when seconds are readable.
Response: h=10 m=8
